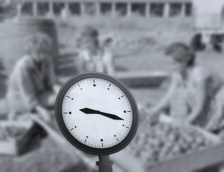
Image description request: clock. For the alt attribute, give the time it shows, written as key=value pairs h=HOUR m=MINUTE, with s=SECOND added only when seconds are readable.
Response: h=9 m=18
